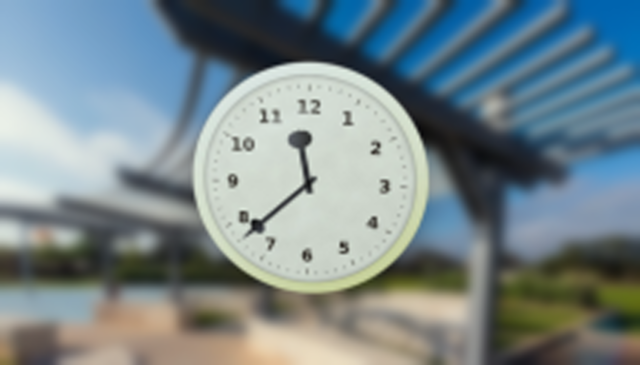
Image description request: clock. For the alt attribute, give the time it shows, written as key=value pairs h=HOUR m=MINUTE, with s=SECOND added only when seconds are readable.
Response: h=11 m=38
